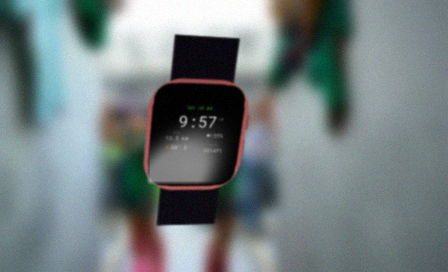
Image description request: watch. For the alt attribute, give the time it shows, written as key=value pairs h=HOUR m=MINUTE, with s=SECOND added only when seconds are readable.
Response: h=9 m=57
